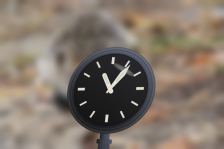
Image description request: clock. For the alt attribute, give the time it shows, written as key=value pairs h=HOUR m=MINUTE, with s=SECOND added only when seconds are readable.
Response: h=11 m=6
